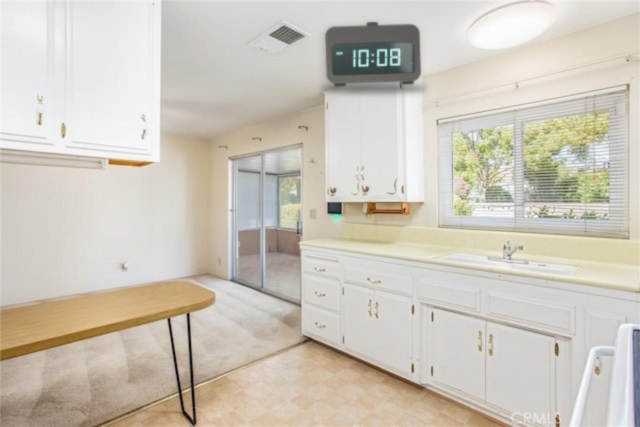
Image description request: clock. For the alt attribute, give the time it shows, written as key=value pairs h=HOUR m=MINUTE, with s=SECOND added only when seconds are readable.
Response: h=10 m=8
